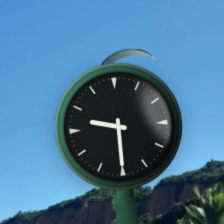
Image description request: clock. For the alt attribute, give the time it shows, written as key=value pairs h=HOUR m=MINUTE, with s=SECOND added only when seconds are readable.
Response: h=9 m=30
